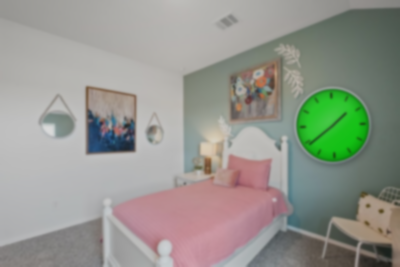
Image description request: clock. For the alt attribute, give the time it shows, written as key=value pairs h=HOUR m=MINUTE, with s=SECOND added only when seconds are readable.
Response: h=1 m=39
